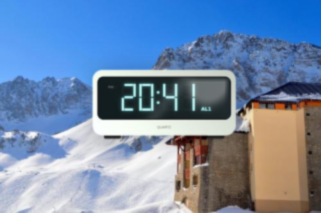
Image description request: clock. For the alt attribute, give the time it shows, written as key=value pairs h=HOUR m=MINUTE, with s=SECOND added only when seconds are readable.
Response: h=20 m=41
